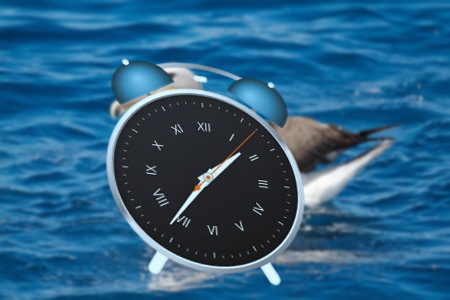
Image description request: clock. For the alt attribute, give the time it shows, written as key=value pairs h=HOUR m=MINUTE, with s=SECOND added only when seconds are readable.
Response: h=1 m=36 s=7
